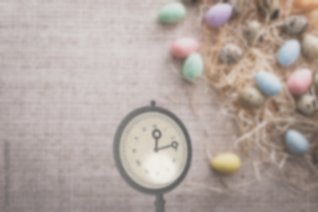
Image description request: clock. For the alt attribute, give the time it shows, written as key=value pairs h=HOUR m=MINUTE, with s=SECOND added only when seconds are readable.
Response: h=12 m=13
